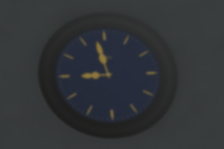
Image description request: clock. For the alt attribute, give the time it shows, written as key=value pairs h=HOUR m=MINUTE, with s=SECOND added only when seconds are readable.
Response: h=8 m=58
